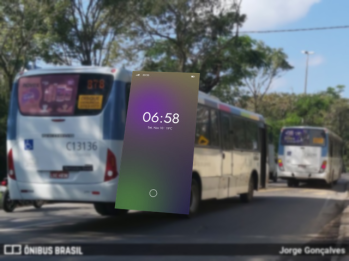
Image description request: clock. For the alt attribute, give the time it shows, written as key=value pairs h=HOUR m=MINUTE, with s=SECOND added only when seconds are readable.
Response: h=6 m=58
